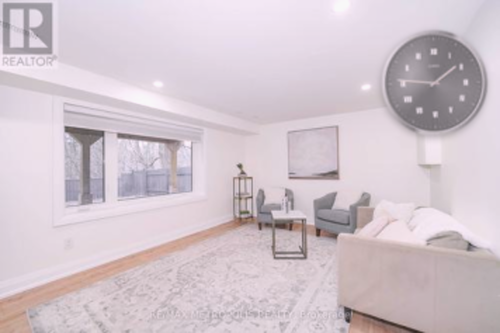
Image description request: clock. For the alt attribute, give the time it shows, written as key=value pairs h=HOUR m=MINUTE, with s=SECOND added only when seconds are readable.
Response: h=1 m=46
